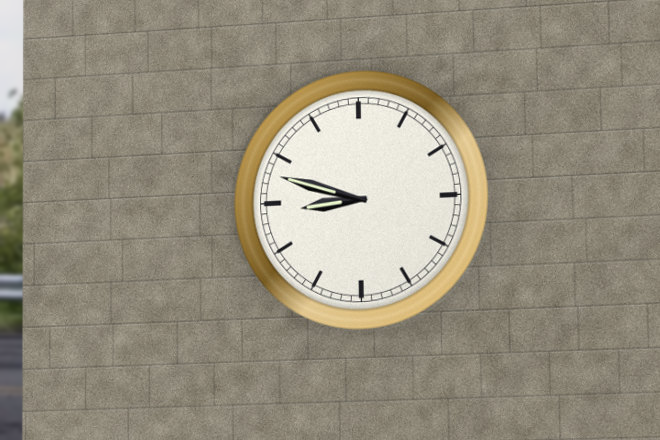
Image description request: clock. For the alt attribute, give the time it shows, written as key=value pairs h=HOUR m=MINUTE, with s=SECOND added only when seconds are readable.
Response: h=8 m=48
